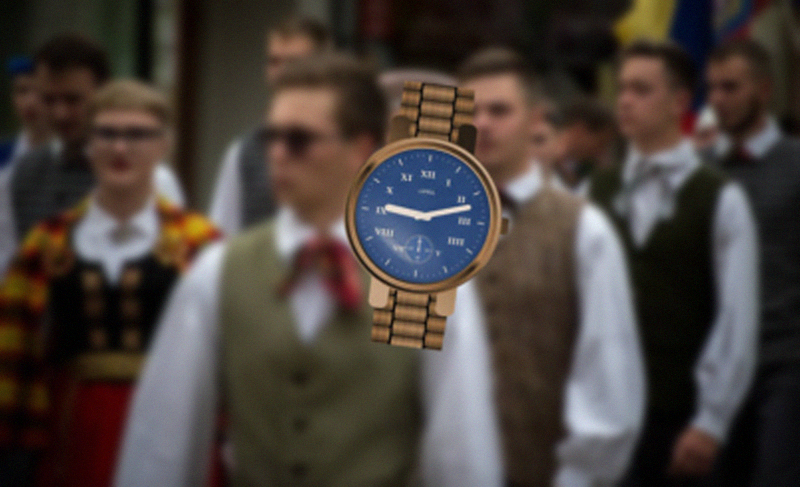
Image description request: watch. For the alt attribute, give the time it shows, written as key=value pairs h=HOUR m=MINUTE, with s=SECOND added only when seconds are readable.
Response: h=9 m=12
